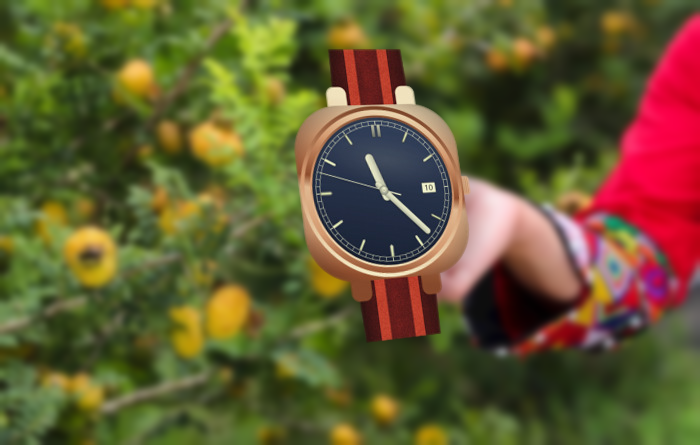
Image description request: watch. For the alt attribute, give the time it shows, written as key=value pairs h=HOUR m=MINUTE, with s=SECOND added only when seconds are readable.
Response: h=11 m=22 s=48
